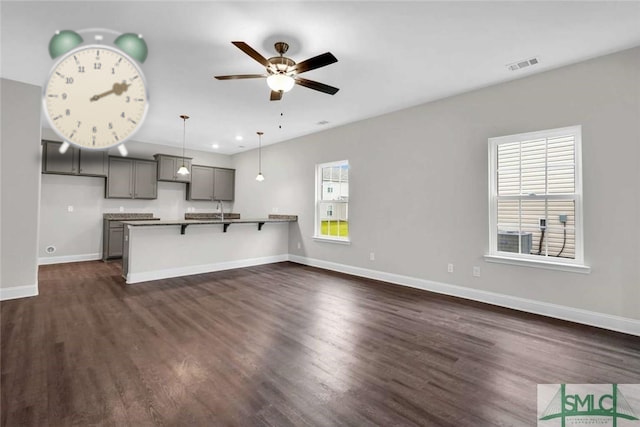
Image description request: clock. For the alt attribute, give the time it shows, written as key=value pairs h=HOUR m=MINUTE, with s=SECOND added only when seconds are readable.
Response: h=2 m=11
